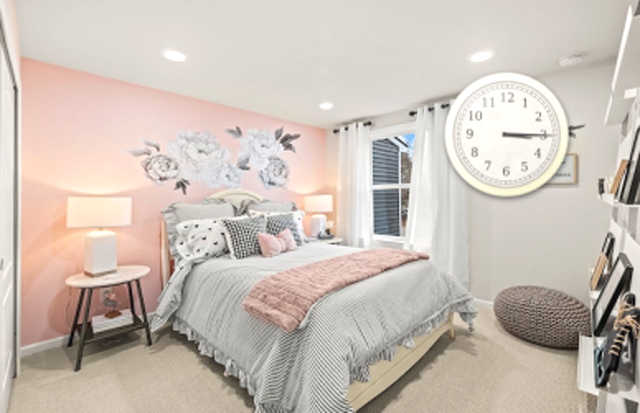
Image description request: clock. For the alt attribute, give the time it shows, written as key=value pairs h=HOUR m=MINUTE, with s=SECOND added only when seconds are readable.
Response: h=3 m=15
